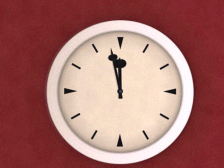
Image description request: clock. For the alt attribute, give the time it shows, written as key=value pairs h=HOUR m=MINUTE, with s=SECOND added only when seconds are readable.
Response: h=11 m=58
